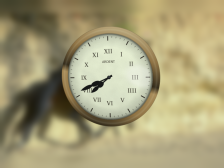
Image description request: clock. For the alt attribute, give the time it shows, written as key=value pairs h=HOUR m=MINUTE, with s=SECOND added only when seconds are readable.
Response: h=7 m=41
